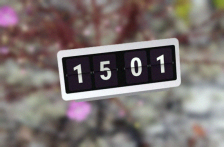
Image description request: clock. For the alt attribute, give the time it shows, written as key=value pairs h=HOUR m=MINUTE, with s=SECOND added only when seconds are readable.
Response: h=15 m=1
